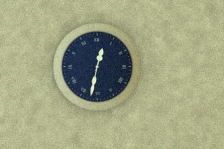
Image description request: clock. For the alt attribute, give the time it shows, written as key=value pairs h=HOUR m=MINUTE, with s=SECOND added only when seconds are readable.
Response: h=12 m=32
